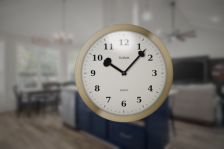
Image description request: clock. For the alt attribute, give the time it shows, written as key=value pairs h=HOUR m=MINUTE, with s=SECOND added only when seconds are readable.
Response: h=10 m=7
